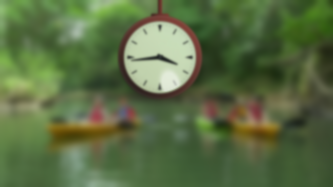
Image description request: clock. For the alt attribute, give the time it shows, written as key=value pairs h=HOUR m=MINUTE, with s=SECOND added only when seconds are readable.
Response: h=3 m=44
